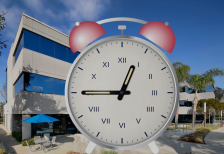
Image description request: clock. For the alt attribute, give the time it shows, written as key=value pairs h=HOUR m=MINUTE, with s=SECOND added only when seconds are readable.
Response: h=12 m=45
